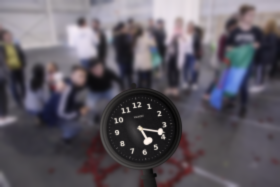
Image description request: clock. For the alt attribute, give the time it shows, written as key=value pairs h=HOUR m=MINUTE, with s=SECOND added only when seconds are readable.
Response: h=5 m=18
